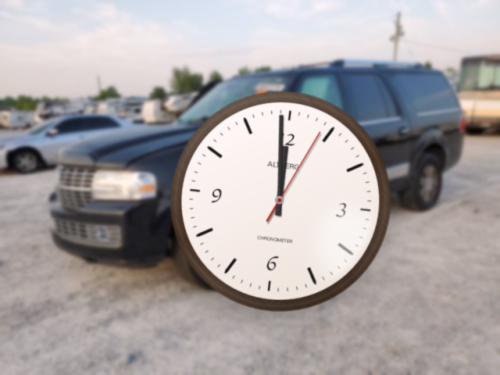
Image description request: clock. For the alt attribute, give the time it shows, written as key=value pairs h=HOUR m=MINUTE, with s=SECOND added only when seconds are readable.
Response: h=11 m=59 s=4
